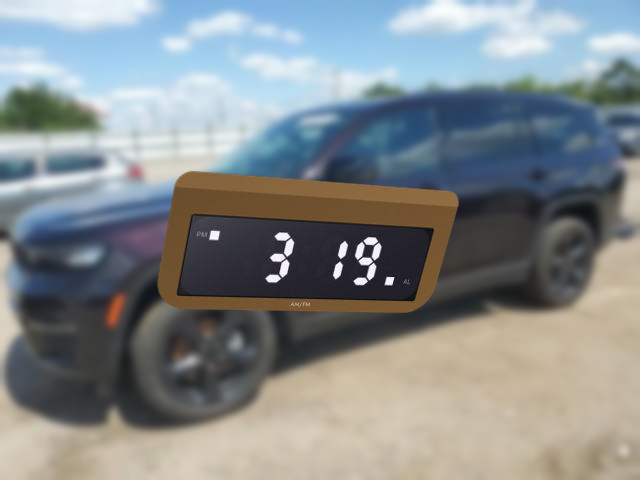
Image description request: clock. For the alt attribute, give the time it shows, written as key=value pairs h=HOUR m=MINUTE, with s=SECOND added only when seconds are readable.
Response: h=3 m=19
